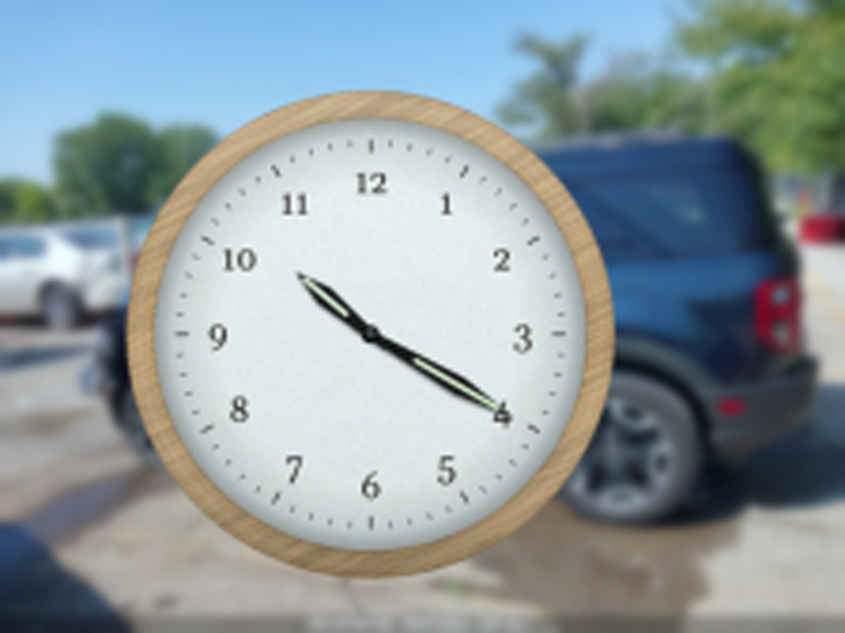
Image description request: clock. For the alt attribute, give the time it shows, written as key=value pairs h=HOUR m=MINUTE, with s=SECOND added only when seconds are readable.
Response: h=10 m=20
